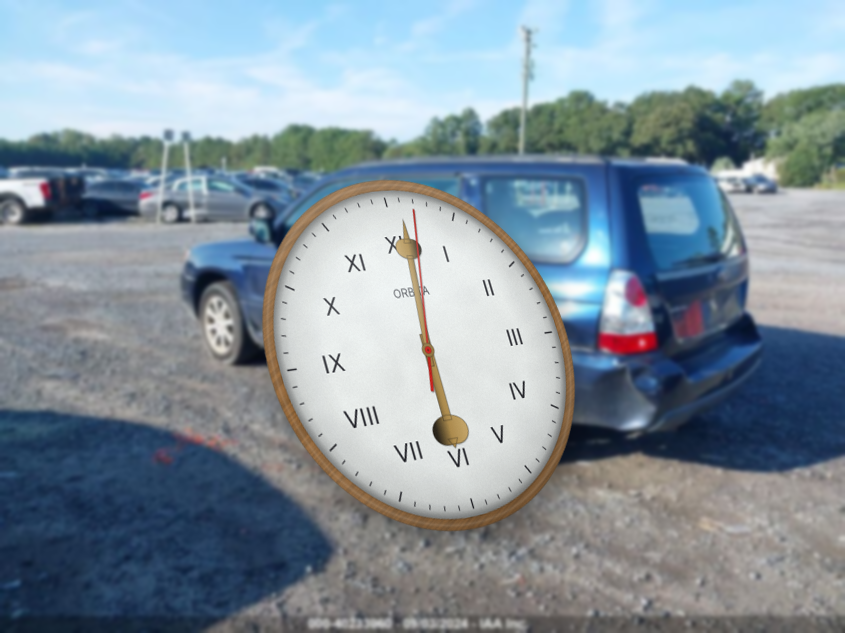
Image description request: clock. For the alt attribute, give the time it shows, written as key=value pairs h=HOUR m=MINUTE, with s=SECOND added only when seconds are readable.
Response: h=6 m=1 s=2
